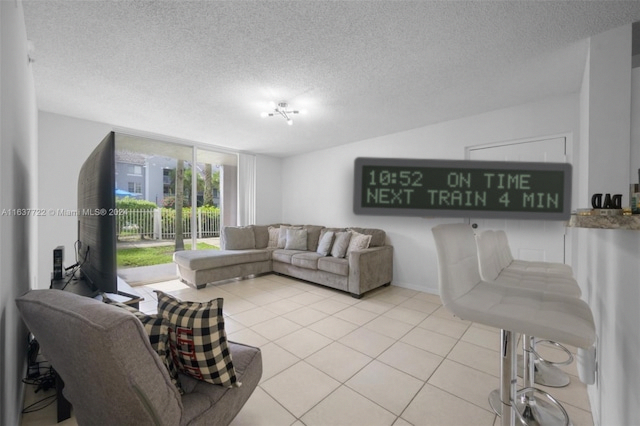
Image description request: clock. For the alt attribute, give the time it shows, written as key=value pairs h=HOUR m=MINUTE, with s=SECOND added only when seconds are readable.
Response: h=10 m=52
